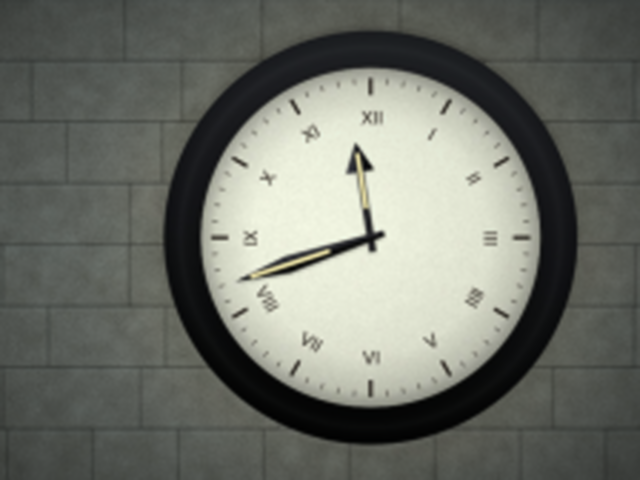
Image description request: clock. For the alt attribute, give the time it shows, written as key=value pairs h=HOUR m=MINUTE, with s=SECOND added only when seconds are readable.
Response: h=11 m=42
